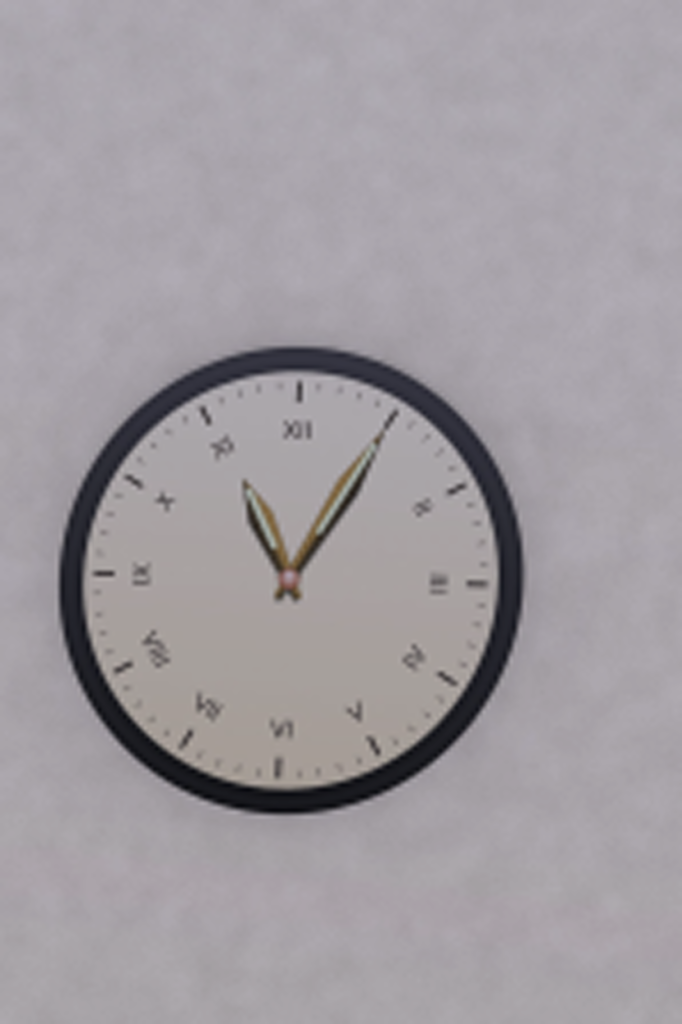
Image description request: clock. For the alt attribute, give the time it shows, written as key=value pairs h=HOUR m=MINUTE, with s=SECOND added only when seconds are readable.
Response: h=11 m=5
